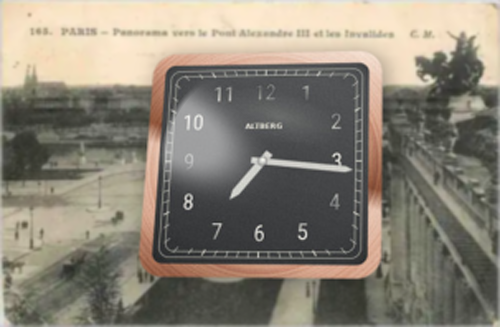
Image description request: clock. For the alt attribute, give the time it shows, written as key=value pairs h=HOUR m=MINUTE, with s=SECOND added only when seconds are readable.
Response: h=7 m=16
